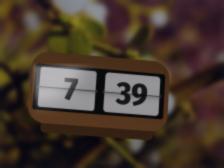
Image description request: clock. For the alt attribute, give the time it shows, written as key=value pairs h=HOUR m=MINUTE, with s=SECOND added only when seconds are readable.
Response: h=7 m=39
